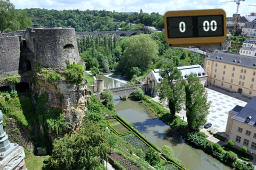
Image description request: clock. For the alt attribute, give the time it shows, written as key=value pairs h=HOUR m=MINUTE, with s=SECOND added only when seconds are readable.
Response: h=0 m=0
